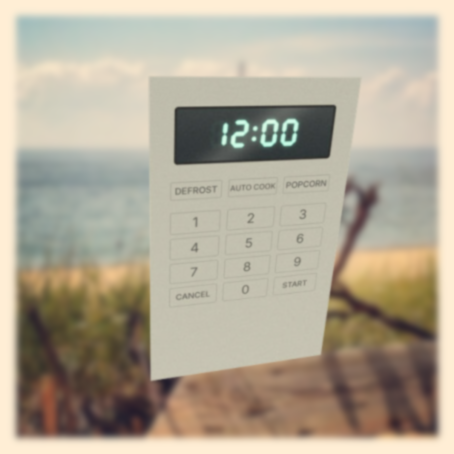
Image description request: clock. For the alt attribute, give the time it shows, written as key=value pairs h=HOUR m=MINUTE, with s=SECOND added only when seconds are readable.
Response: h=12 m=0
